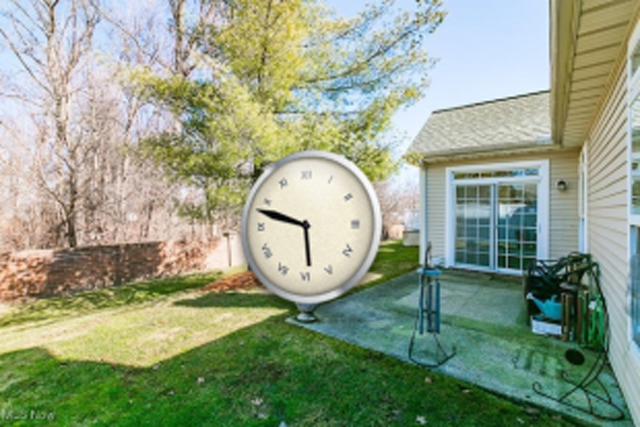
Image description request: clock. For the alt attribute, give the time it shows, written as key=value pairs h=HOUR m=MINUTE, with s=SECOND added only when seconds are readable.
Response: h=5 m=48
